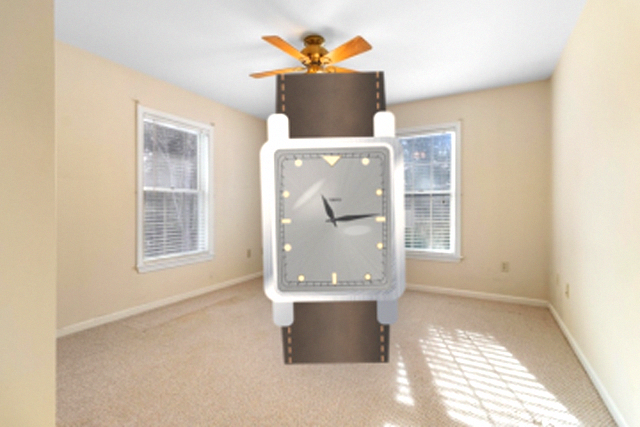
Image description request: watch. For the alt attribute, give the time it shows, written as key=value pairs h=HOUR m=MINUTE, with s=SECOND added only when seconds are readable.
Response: h=11 m=14
